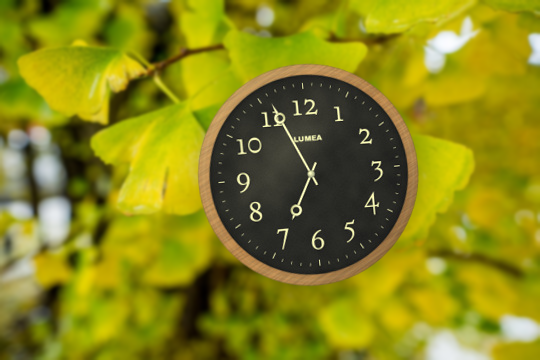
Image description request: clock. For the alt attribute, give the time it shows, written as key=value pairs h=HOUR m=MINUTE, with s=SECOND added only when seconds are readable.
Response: h=6 m=56
